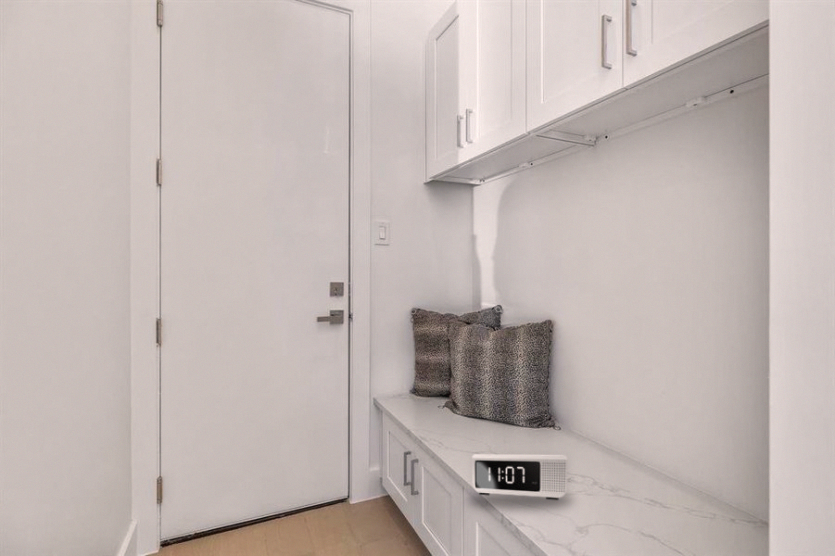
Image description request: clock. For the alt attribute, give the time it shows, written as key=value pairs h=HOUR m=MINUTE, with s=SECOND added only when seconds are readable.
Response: h=11 m=7
